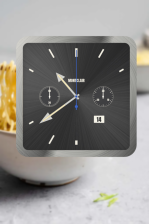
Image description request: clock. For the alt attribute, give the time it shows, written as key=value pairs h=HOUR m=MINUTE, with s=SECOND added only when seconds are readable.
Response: h=10 m=39
